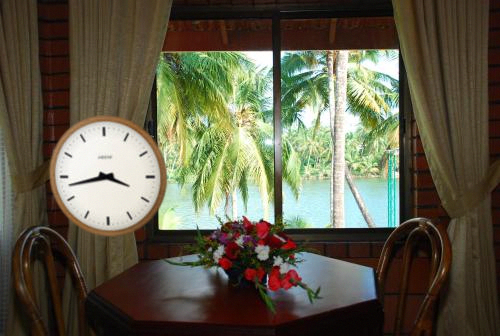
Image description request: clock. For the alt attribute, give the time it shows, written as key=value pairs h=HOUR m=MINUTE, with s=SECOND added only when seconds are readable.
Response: h=3 m=43
